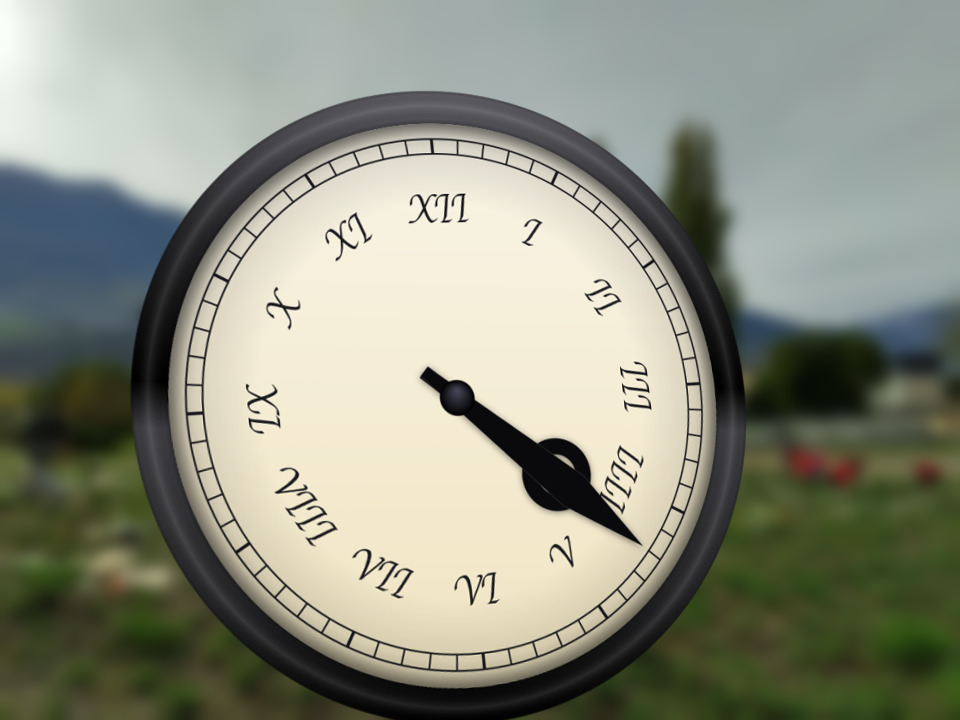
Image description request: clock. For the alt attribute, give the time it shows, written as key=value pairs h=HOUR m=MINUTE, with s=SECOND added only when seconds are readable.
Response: h=4 m=22
